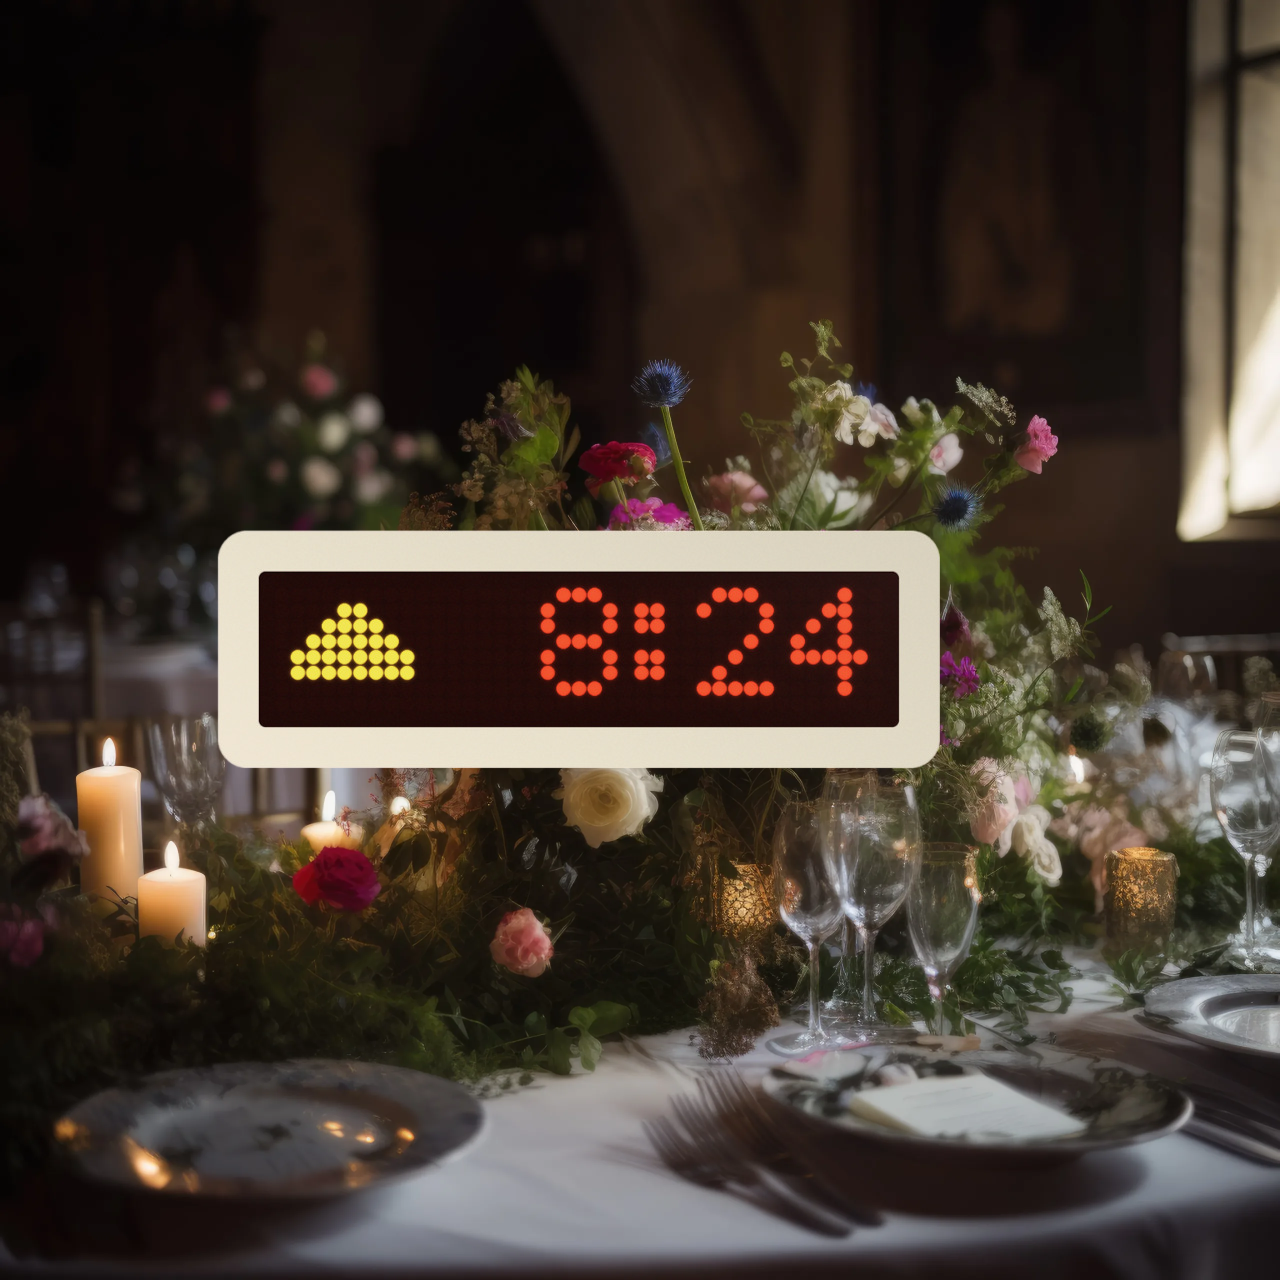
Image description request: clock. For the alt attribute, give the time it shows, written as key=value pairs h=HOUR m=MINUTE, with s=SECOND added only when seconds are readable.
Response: h=8 m=24
